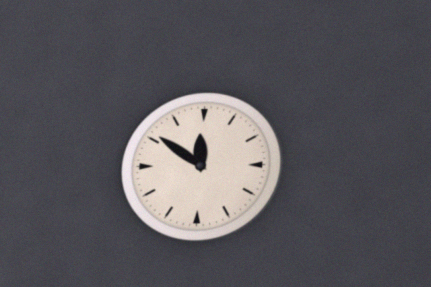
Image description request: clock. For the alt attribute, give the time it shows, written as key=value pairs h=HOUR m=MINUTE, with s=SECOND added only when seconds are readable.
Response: h=11 m=51
